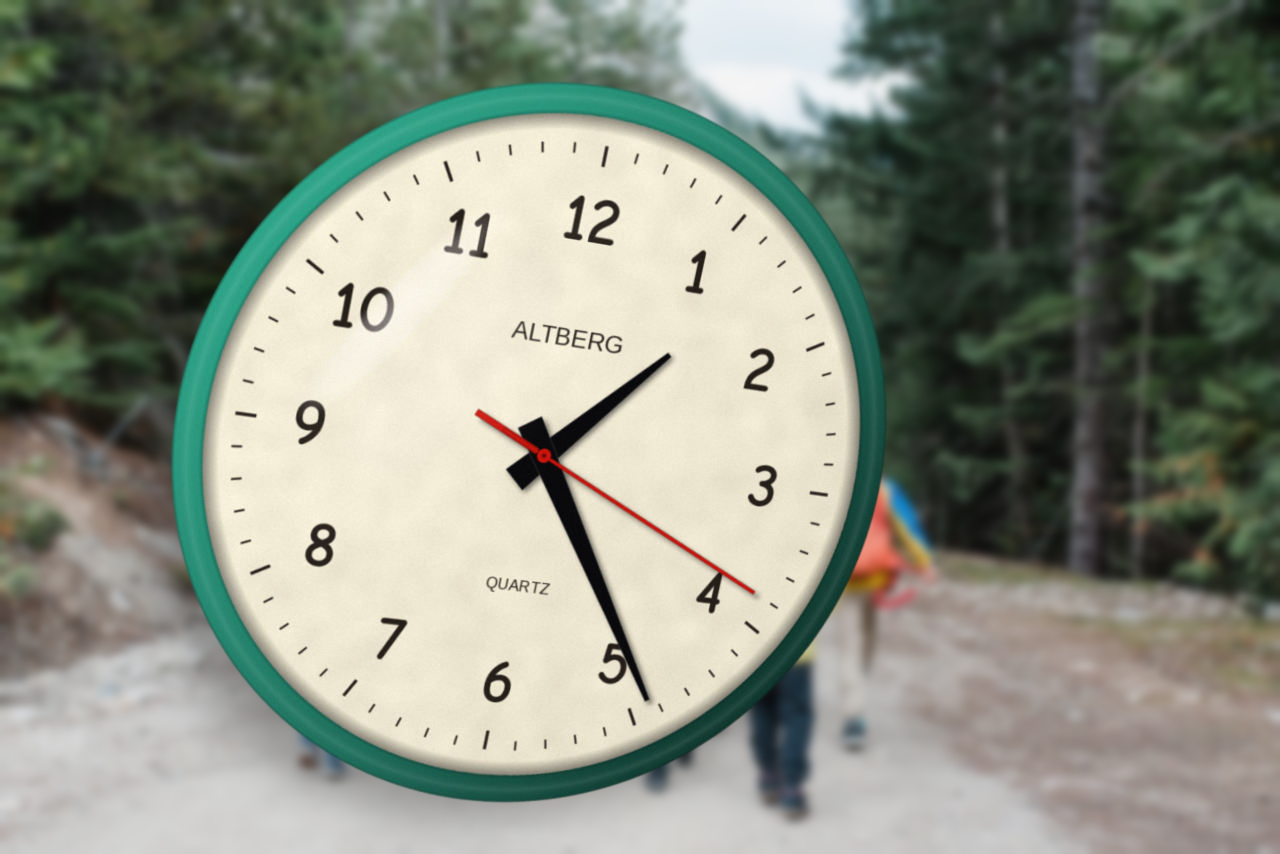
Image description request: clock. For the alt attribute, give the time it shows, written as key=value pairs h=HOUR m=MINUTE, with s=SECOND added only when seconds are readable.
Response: h=1 m=24 s=19
